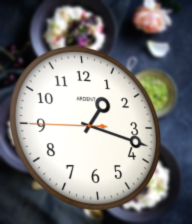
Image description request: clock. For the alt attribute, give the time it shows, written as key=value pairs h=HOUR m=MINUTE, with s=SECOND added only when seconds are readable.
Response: h=1 m=17 s=45
